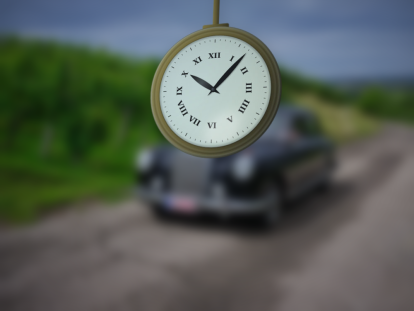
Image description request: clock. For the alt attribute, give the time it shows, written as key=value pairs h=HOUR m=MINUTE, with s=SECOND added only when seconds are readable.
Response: h=10 m=7
